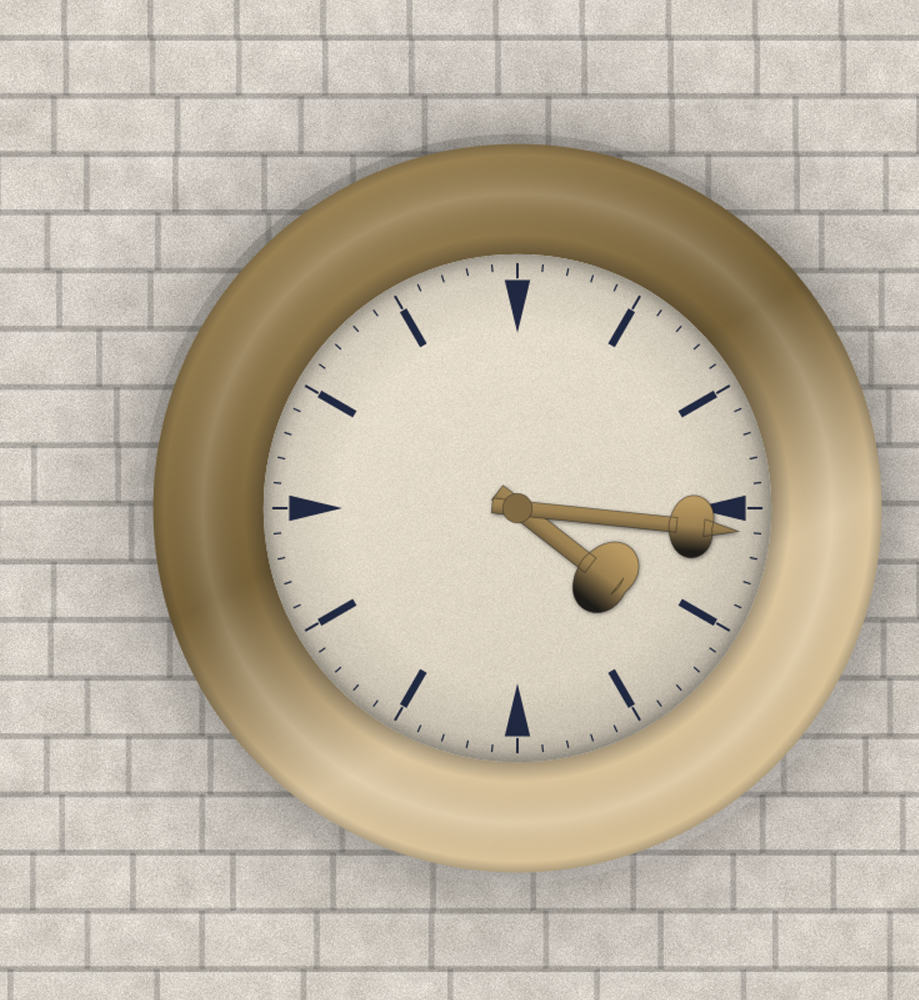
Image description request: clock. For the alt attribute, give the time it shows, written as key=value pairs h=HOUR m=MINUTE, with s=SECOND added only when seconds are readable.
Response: h=4 m=16
